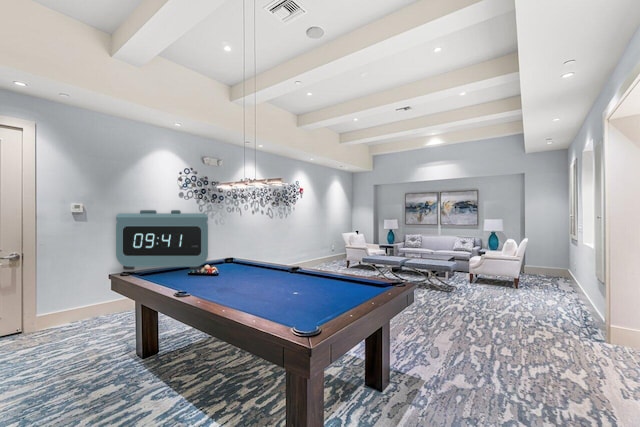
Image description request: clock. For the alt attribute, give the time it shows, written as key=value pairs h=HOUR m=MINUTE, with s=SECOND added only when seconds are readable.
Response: h=9 m=41
